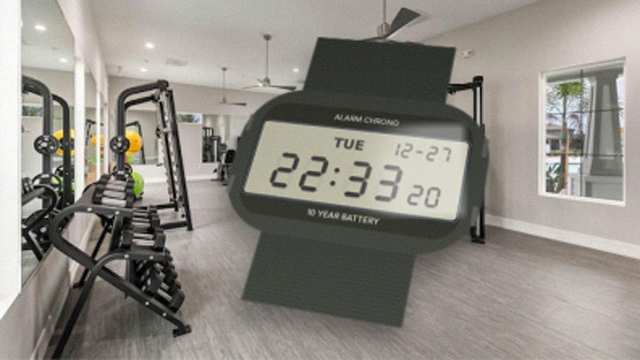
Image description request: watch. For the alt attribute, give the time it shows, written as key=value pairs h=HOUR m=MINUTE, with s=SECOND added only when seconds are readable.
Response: h=22 m=33 s=20
